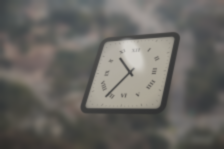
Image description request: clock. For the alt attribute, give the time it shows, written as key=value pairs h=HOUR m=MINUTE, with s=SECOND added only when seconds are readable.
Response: h=10 m=36
